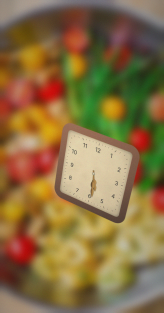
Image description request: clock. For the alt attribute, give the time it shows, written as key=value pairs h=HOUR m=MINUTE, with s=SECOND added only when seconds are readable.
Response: h=5 m=29
